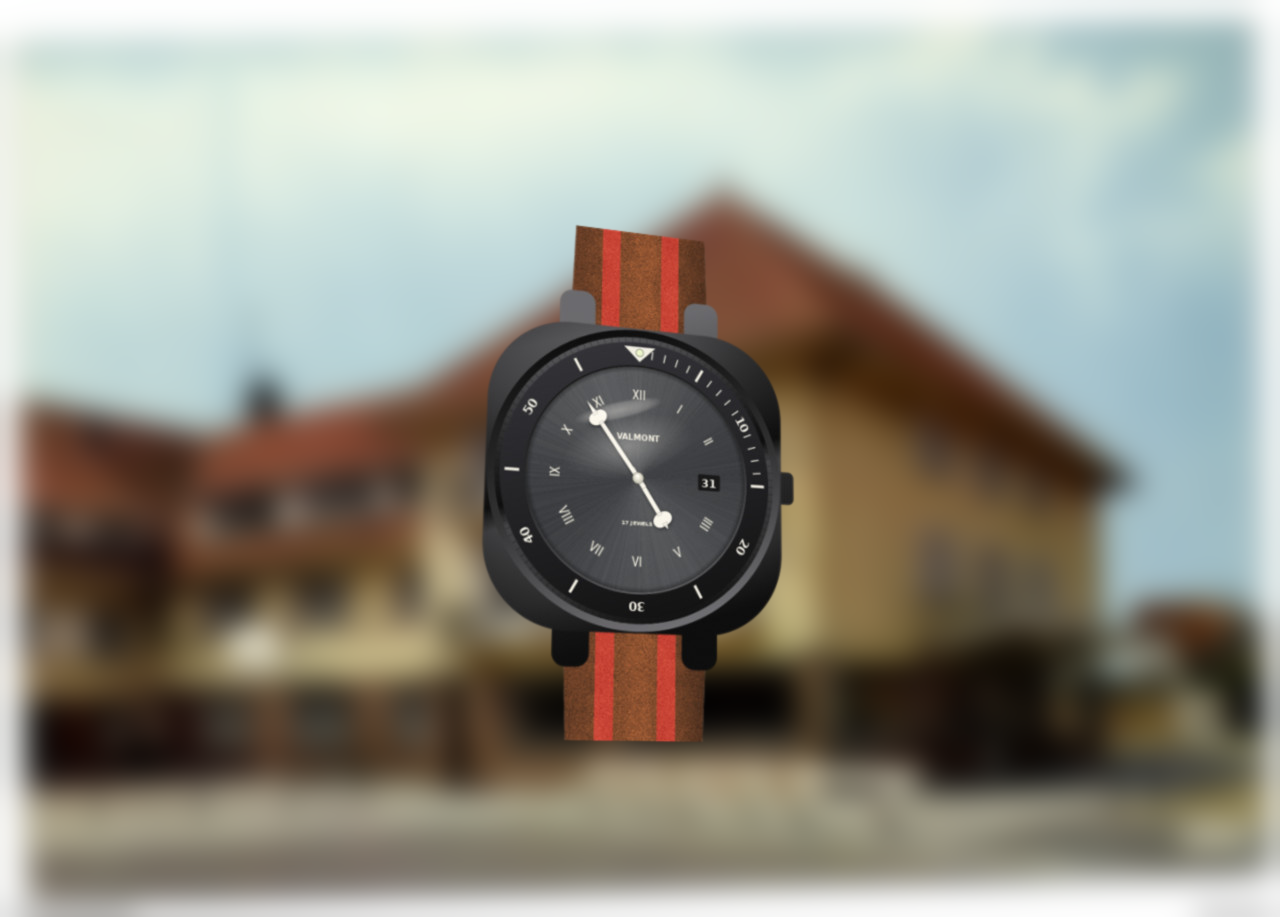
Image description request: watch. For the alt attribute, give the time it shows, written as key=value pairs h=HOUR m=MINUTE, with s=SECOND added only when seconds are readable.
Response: h=4 m=54
